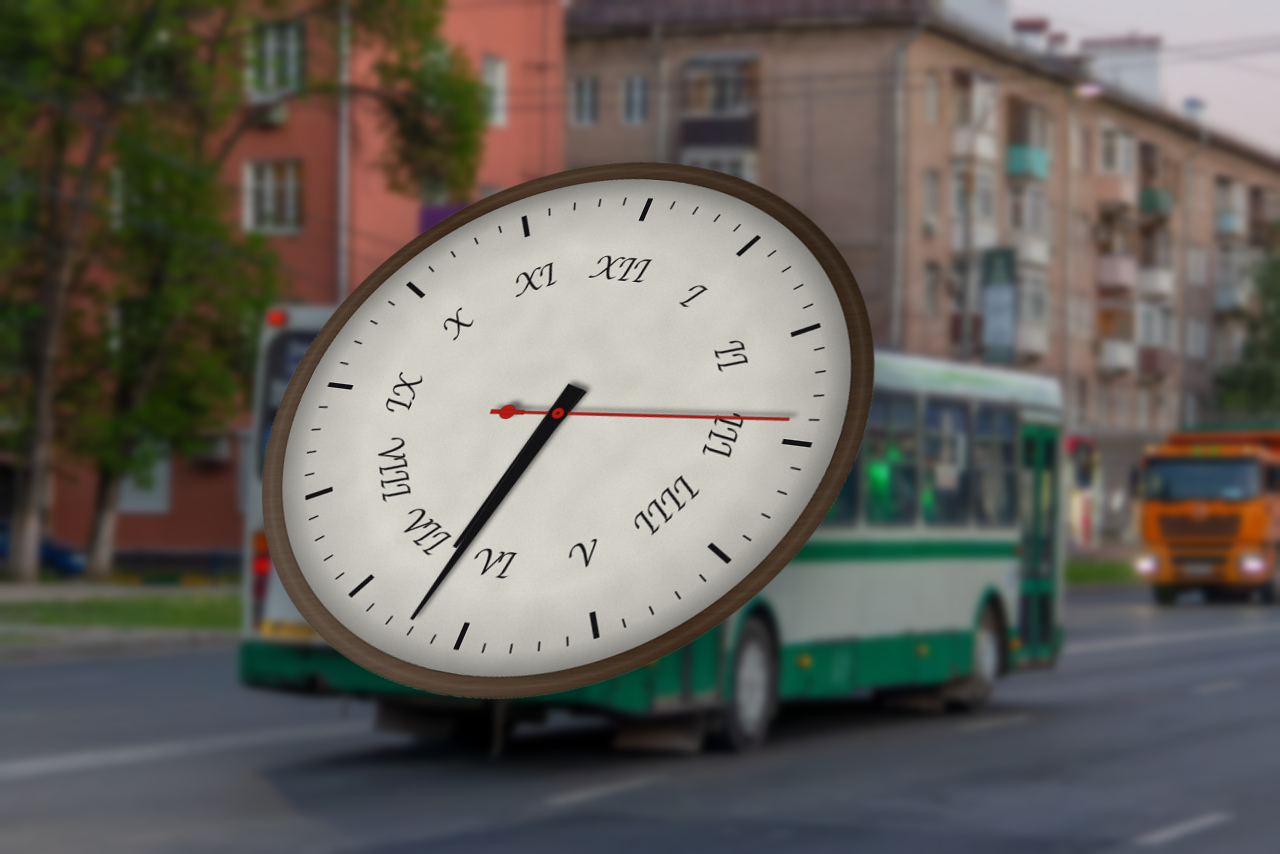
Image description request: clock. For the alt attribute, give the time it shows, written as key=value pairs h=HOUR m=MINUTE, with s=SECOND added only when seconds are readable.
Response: h=6 m=32 s=14
